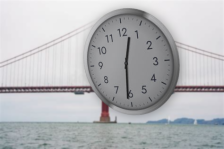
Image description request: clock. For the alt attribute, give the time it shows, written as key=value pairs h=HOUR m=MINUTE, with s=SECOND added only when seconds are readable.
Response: h=12 m=31
